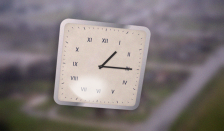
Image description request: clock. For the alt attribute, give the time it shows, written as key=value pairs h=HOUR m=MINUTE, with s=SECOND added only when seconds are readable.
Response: h=1 m=15
